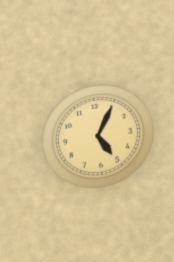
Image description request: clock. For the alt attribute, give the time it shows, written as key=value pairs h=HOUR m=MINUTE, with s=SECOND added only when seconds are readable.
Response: h=5 m=5
